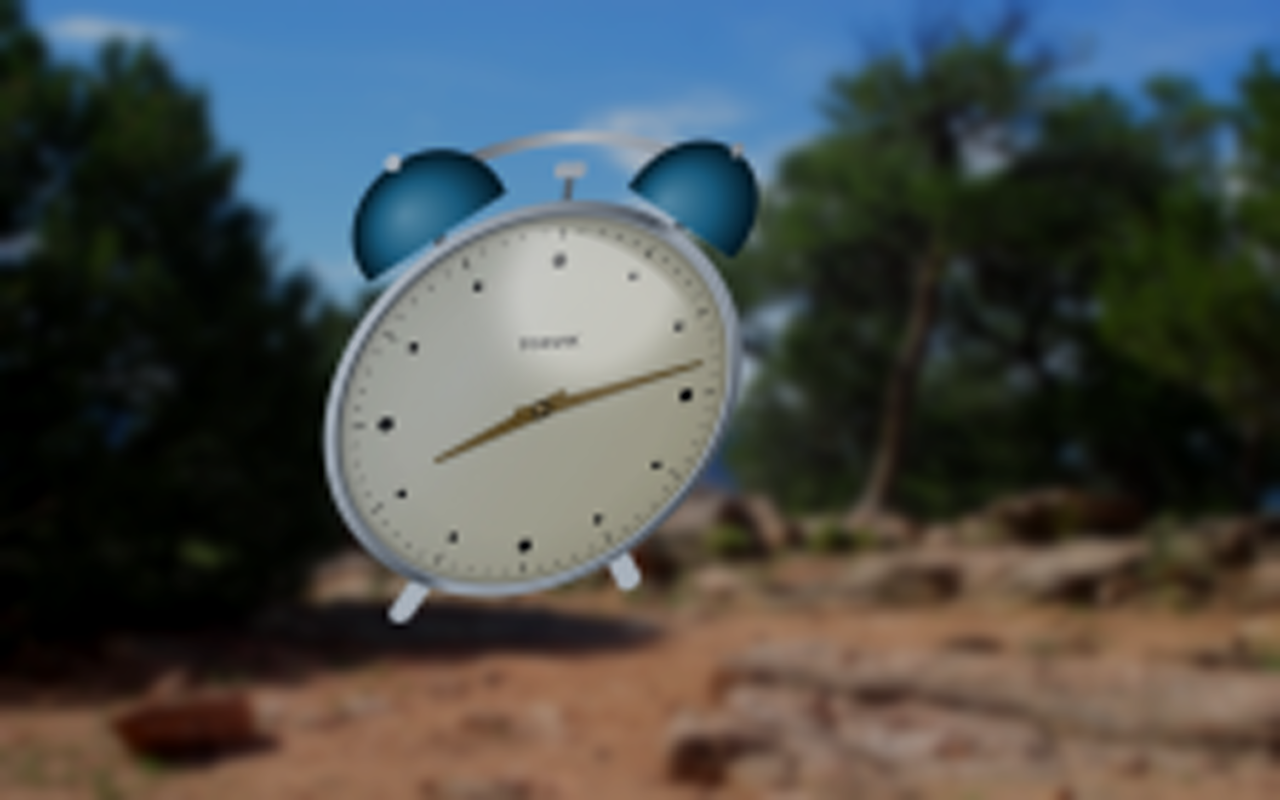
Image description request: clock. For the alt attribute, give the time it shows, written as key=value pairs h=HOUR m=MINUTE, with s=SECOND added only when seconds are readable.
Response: h=8 m=13
